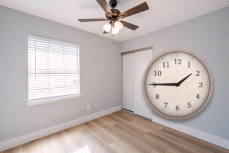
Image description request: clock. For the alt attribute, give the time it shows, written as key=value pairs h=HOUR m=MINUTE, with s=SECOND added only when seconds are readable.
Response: h=1 m=45
